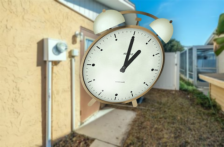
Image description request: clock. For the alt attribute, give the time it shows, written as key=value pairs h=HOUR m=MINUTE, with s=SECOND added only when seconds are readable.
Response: h=1 m=0
